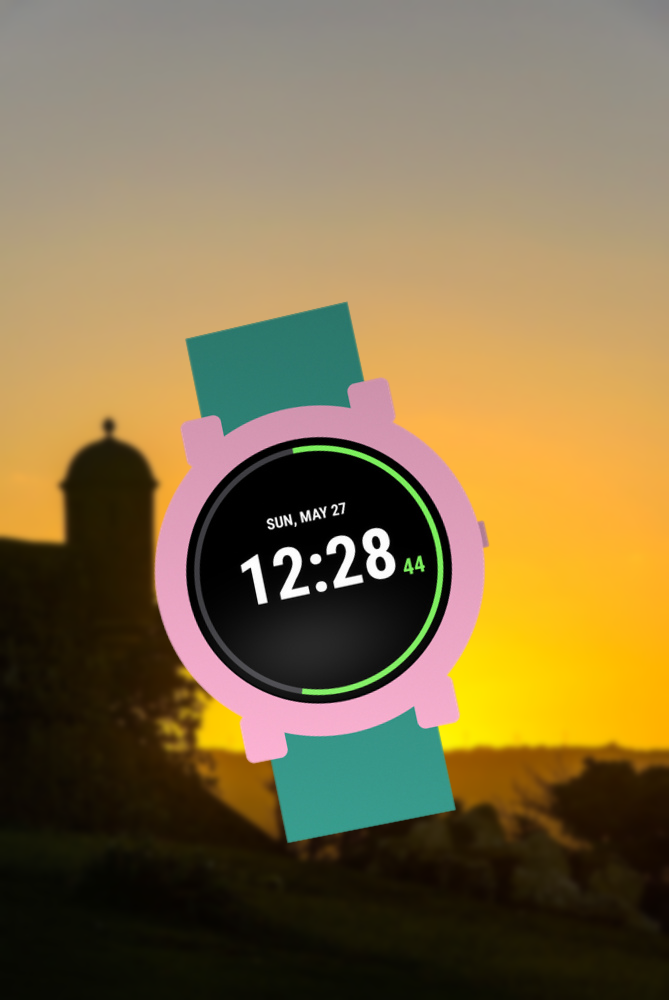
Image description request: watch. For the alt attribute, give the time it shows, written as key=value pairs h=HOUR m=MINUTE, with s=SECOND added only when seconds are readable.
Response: h=12 m=28 s=44
